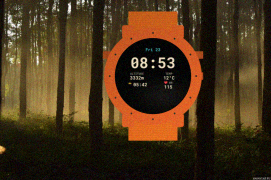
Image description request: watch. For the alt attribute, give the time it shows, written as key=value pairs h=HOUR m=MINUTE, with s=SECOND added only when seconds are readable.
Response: h=8 m=53
